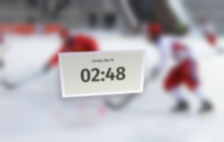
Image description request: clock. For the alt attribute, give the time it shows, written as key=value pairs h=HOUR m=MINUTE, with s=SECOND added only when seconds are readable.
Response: h=2 m=48
